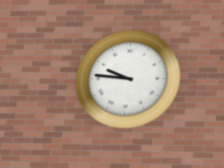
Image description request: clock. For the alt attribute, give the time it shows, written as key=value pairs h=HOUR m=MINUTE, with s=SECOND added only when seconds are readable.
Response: h=9 m=46
